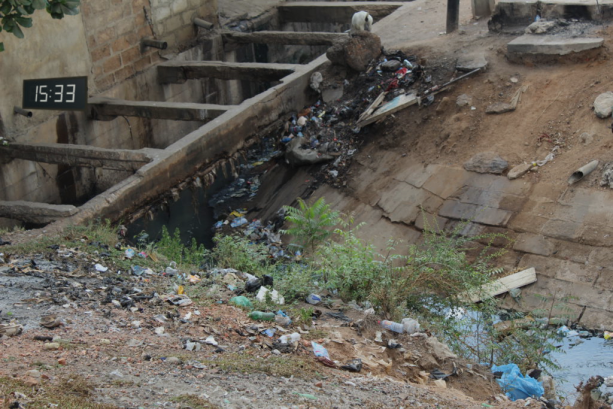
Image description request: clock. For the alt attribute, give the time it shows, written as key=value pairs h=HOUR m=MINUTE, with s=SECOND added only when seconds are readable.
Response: h=15 m=33
